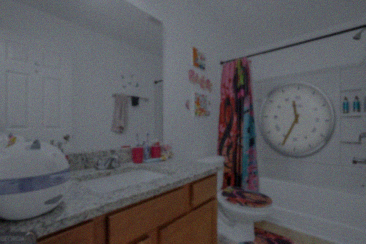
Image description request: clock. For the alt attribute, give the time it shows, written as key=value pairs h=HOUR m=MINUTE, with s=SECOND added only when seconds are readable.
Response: h=11 m=34
